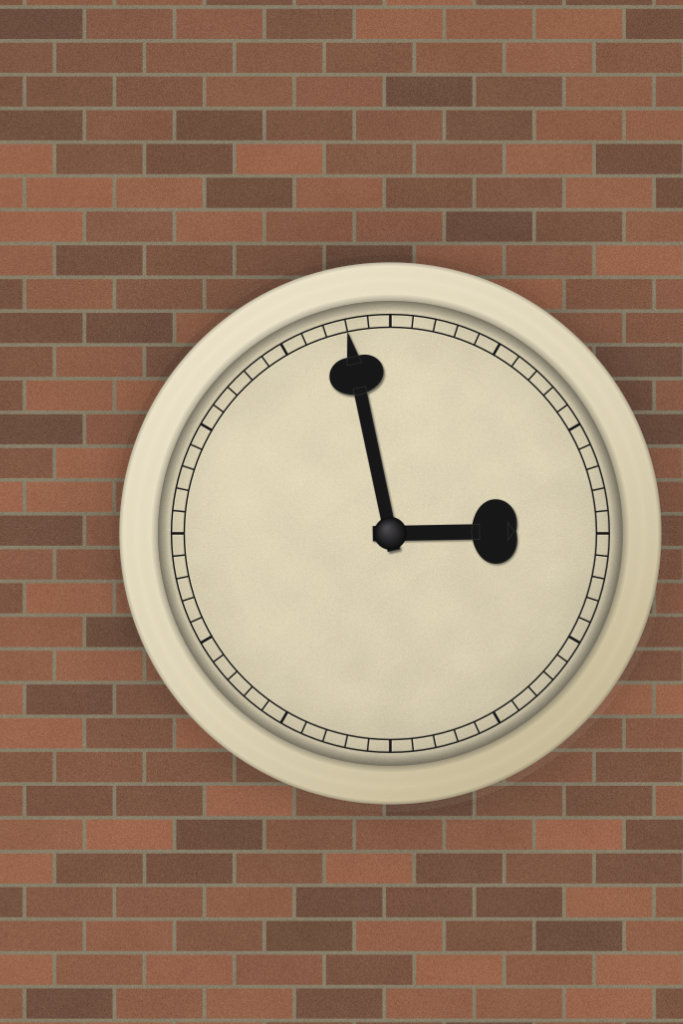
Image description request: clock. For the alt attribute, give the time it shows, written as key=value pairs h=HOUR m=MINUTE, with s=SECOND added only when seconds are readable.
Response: h=2 m=58
